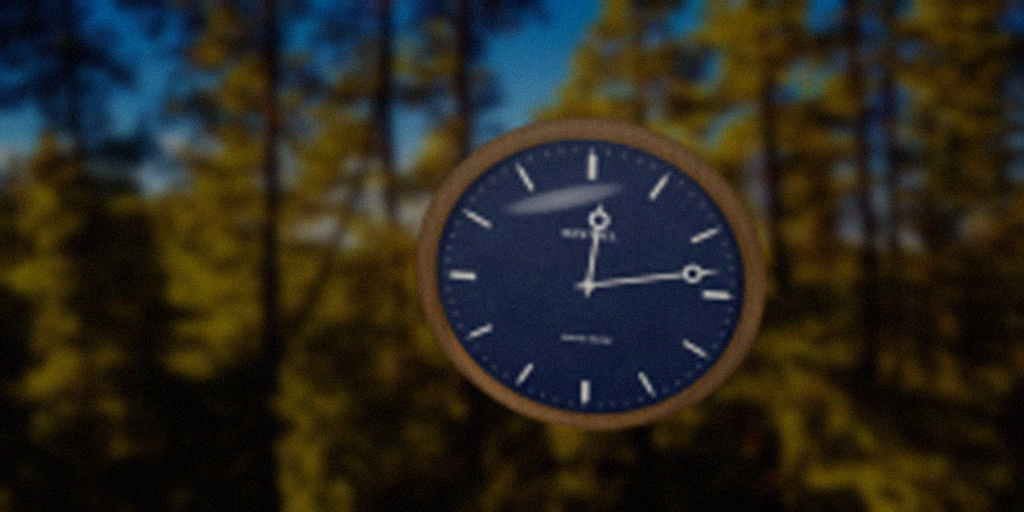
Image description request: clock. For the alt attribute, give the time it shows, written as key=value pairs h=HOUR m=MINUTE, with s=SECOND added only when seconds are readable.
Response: h=12 m=13
